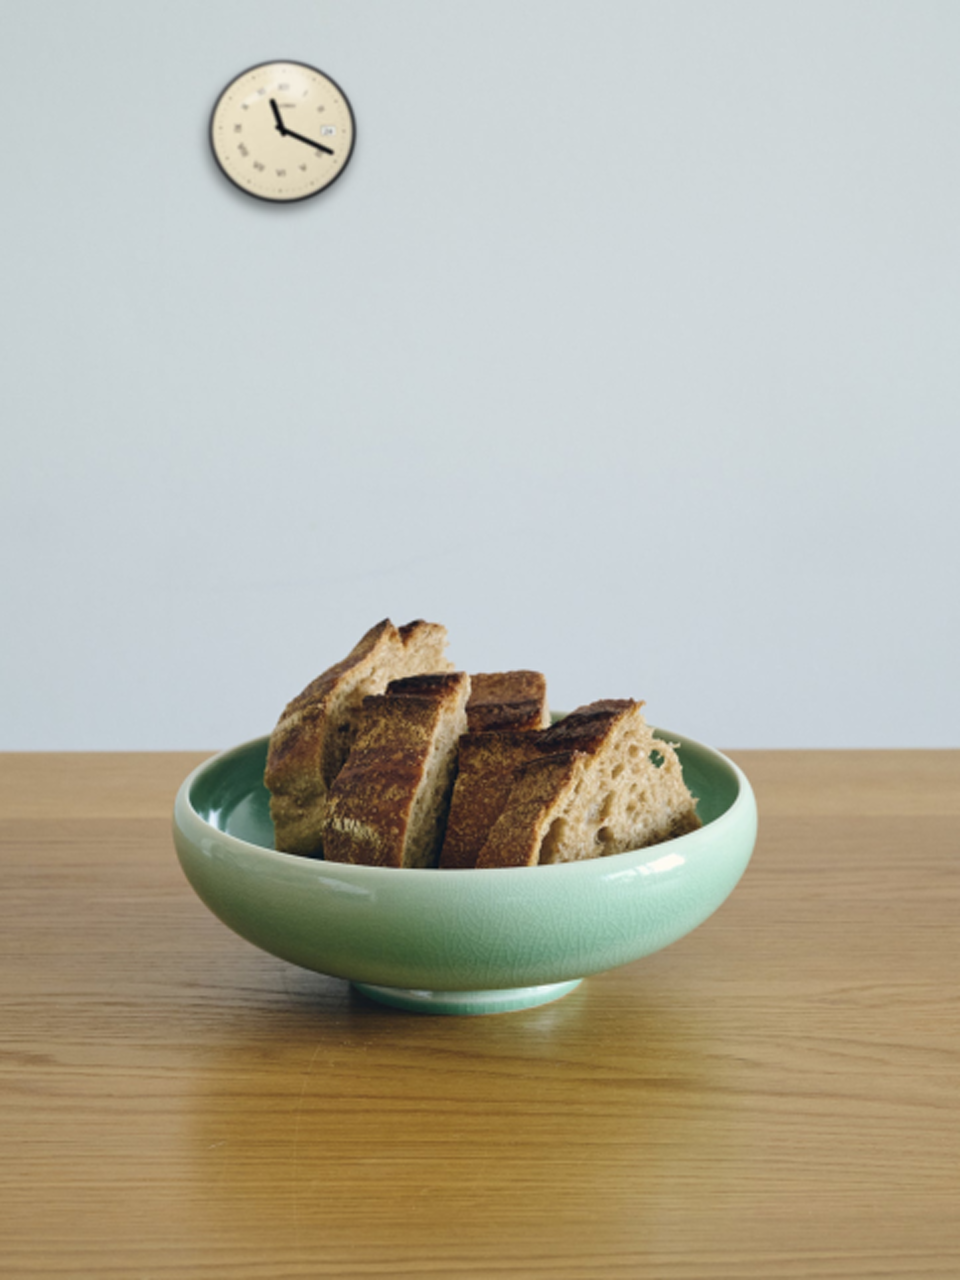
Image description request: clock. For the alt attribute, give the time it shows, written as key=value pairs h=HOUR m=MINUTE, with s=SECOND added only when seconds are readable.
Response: h=11 m=19
